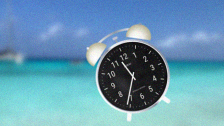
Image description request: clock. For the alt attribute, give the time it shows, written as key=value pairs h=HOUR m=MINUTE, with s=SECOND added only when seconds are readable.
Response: h=11 m=36
